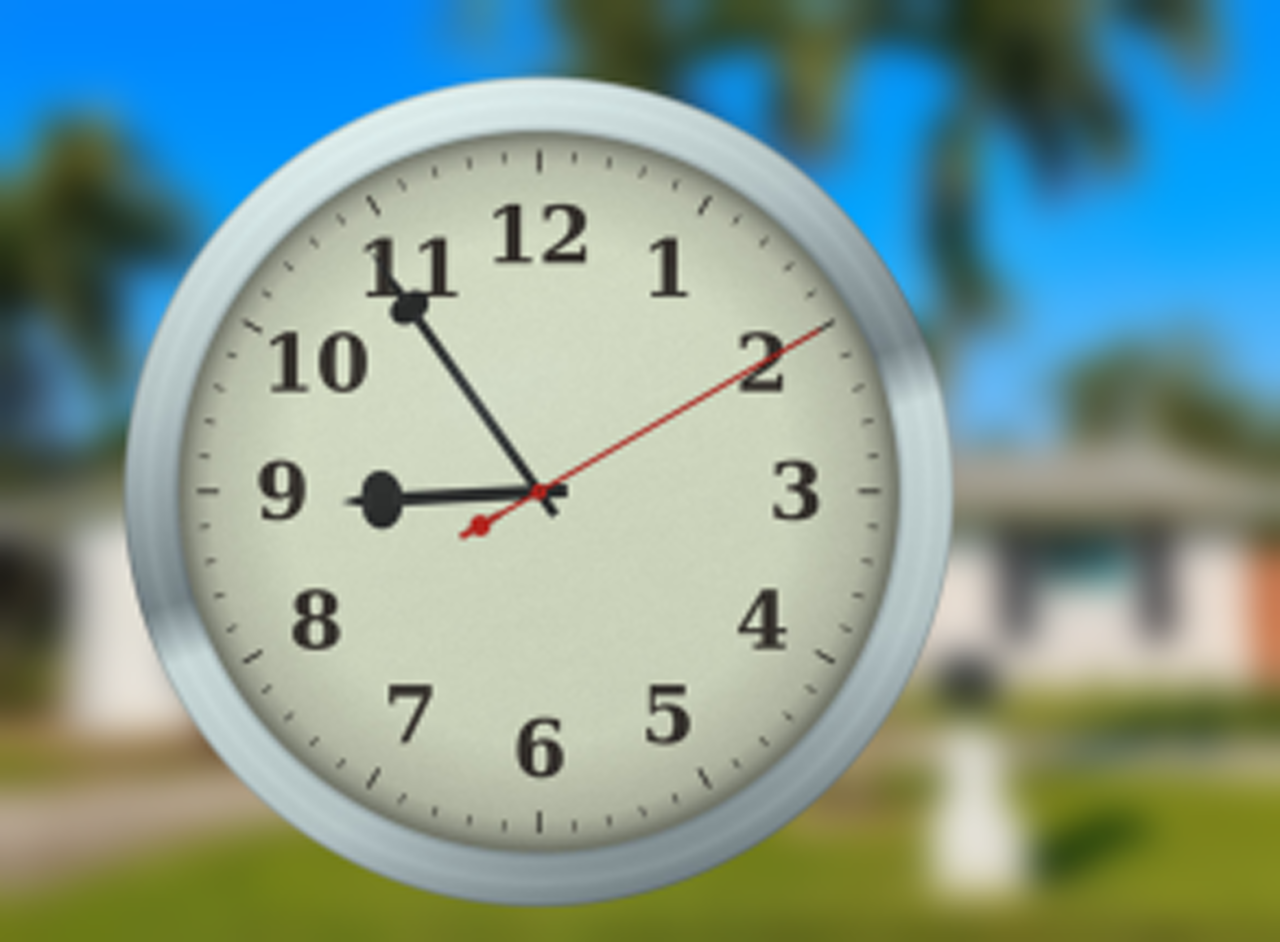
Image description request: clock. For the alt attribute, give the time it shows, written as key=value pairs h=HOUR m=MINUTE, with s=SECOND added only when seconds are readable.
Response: h=8 m=54 s=10
